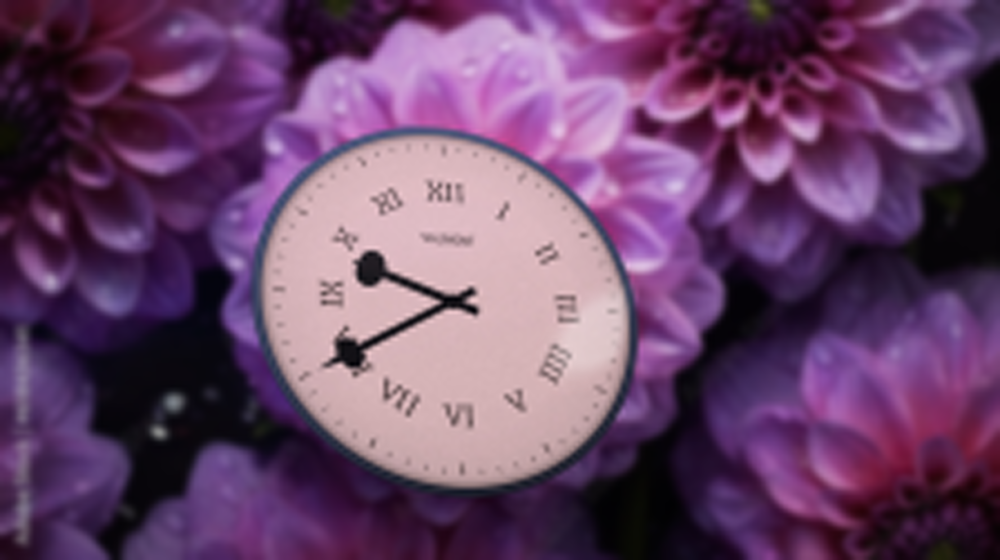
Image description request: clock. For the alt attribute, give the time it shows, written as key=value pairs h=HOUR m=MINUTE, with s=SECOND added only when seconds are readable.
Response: h=9 m=40
